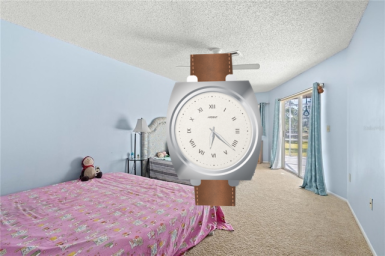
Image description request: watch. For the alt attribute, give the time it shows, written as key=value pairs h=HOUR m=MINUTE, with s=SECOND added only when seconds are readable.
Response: h=6 m=22
